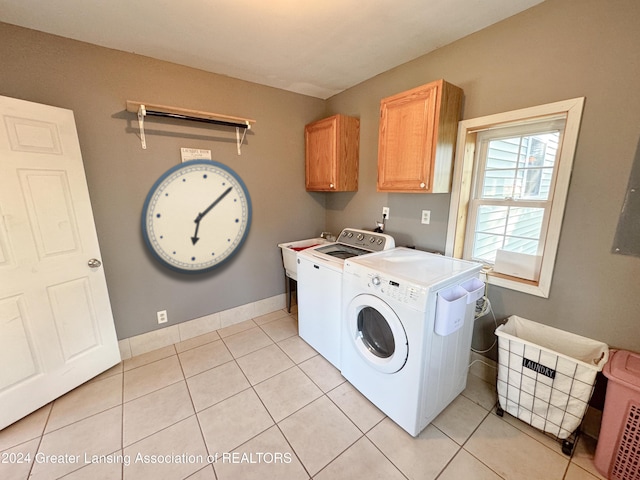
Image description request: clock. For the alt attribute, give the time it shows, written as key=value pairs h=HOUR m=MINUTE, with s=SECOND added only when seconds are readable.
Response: h=6 m=7
